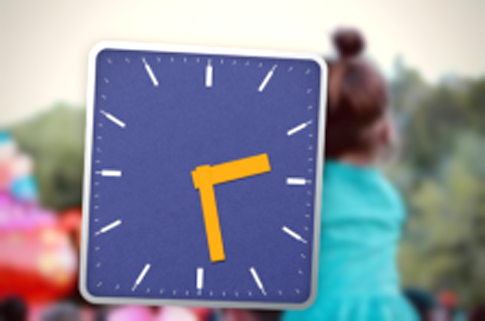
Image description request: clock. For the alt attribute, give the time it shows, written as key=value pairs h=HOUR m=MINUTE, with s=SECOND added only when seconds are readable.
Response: h=2 m=28
